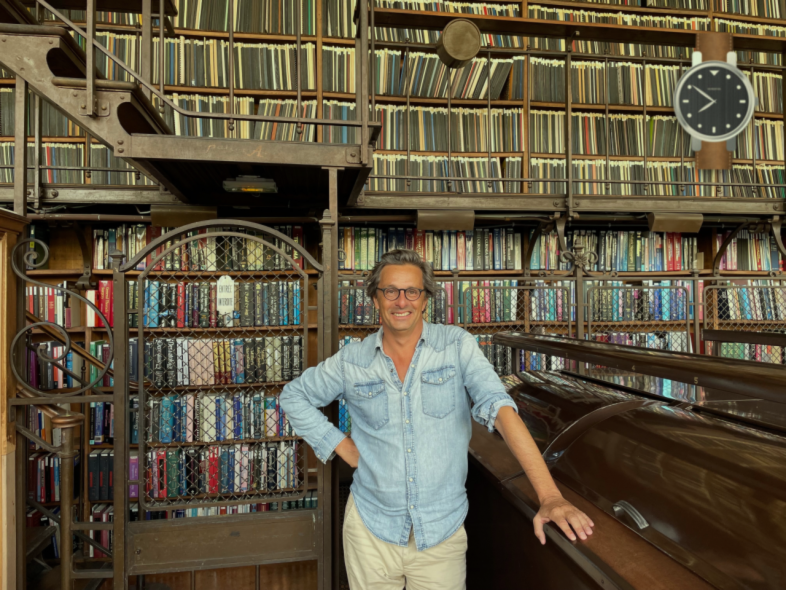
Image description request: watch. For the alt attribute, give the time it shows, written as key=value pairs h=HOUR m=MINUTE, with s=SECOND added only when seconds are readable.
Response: h=7 m=51
